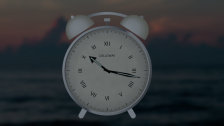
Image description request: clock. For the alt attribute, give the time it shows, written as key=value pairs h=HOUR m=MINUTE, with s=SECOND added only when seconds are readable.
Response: h=10 m=17
